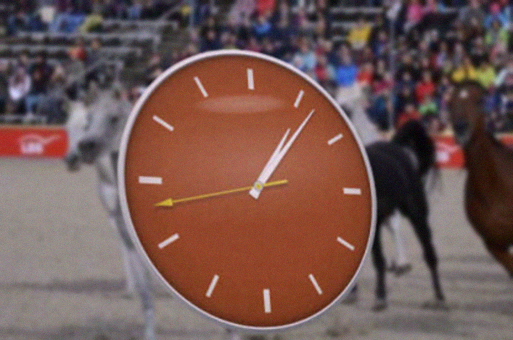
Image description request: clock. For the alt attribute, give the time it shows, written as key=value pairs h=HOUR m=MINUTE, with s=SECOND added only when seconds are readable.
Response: h=1 m=6 s=43
